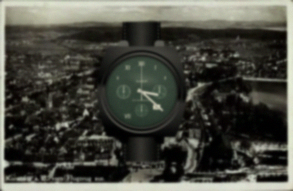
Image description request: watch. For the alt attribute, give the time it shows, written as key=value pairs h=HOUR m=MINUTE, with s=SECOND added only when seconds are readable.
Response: h=3 m=22
